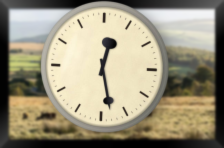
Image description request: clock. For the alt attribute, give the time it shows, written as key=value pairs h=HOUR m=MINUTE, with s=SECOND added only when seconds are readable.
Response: h=12 m=28
